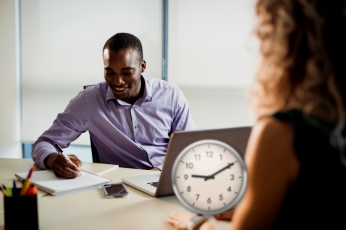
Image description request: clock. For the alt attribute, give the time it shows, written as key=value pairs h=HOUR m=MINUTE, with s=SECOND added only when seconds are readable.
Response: h=9 m=10
